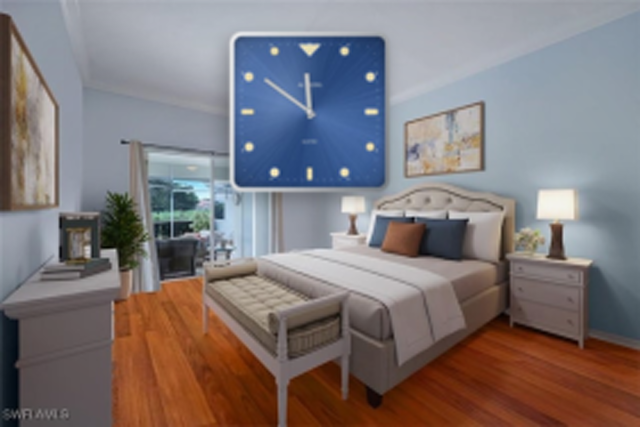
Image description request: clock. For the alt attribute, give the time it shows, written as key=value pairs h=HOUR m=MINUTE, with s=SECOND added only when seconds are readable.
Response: h=11 m=51
